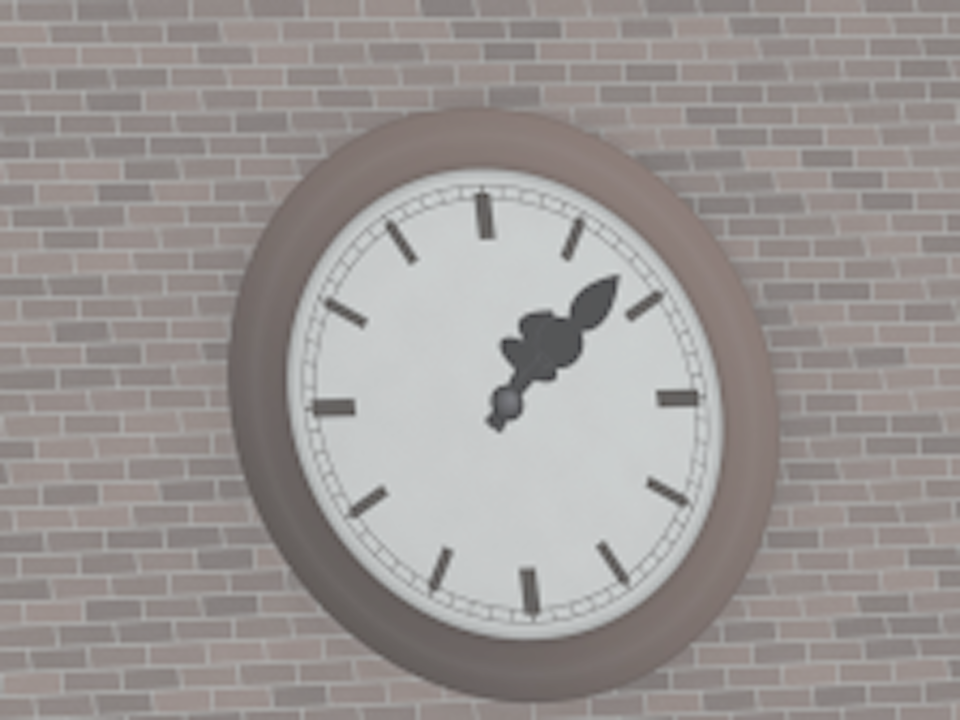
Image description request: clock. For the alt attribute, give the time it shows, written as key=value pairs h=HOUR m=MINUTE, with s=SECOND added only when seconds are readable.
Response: h=1 m=8
